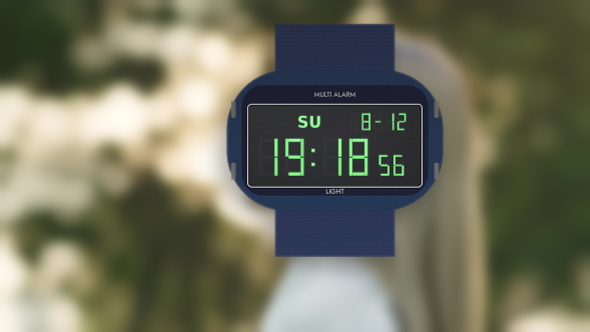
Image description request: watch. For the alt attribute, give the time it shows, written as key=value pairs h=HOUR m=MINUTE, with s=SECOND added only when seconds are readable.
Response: h=19 m=18 s=56
